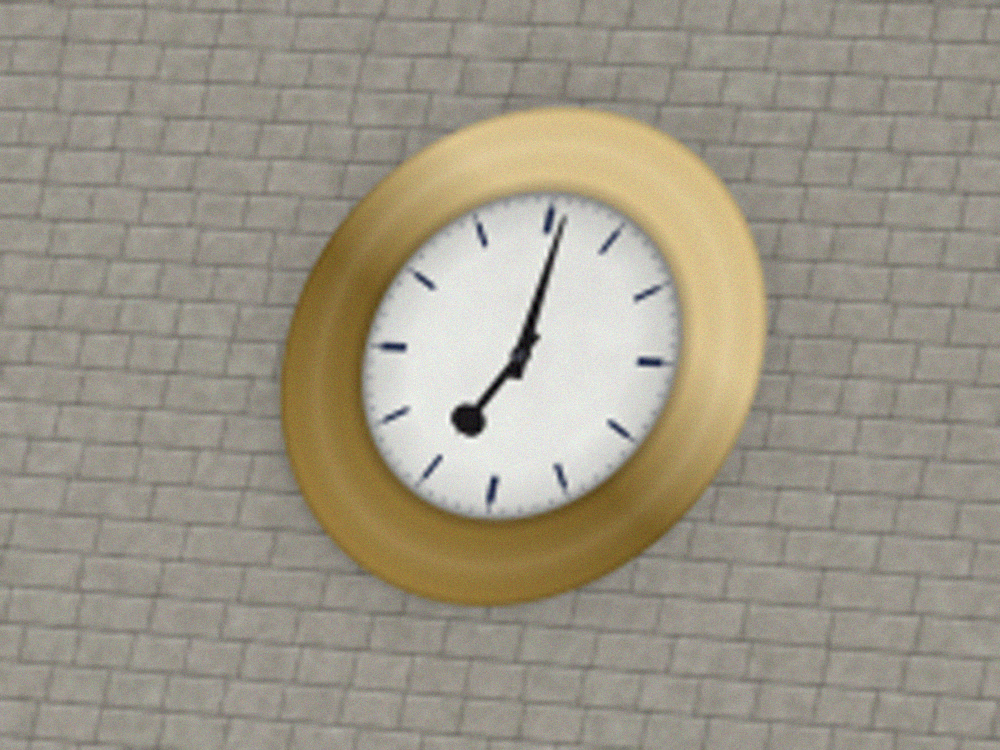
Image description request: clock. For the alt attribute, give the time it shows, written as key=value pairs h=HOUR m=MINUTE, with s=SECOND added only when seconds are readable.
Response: h=7 m=1
